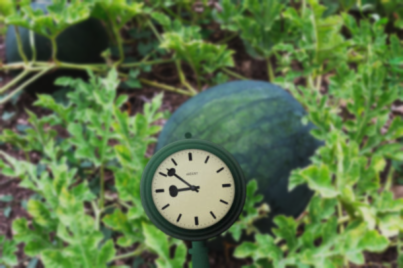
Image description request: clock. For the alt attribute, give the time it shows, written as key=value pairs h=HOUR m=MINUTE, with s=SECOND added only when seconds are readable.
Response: h=8 m=52
